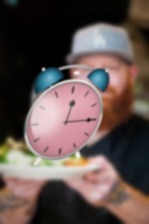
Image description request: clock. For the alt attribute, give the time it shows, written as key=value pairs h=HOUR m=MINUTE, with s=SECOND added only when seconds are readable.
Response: h=12 m=15
